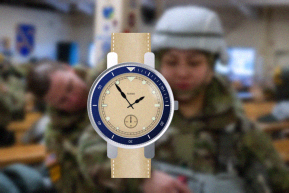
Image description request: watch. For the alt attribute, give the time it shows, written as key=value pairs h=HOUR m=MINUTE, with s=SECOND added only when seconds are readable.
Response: h=1 m=54
